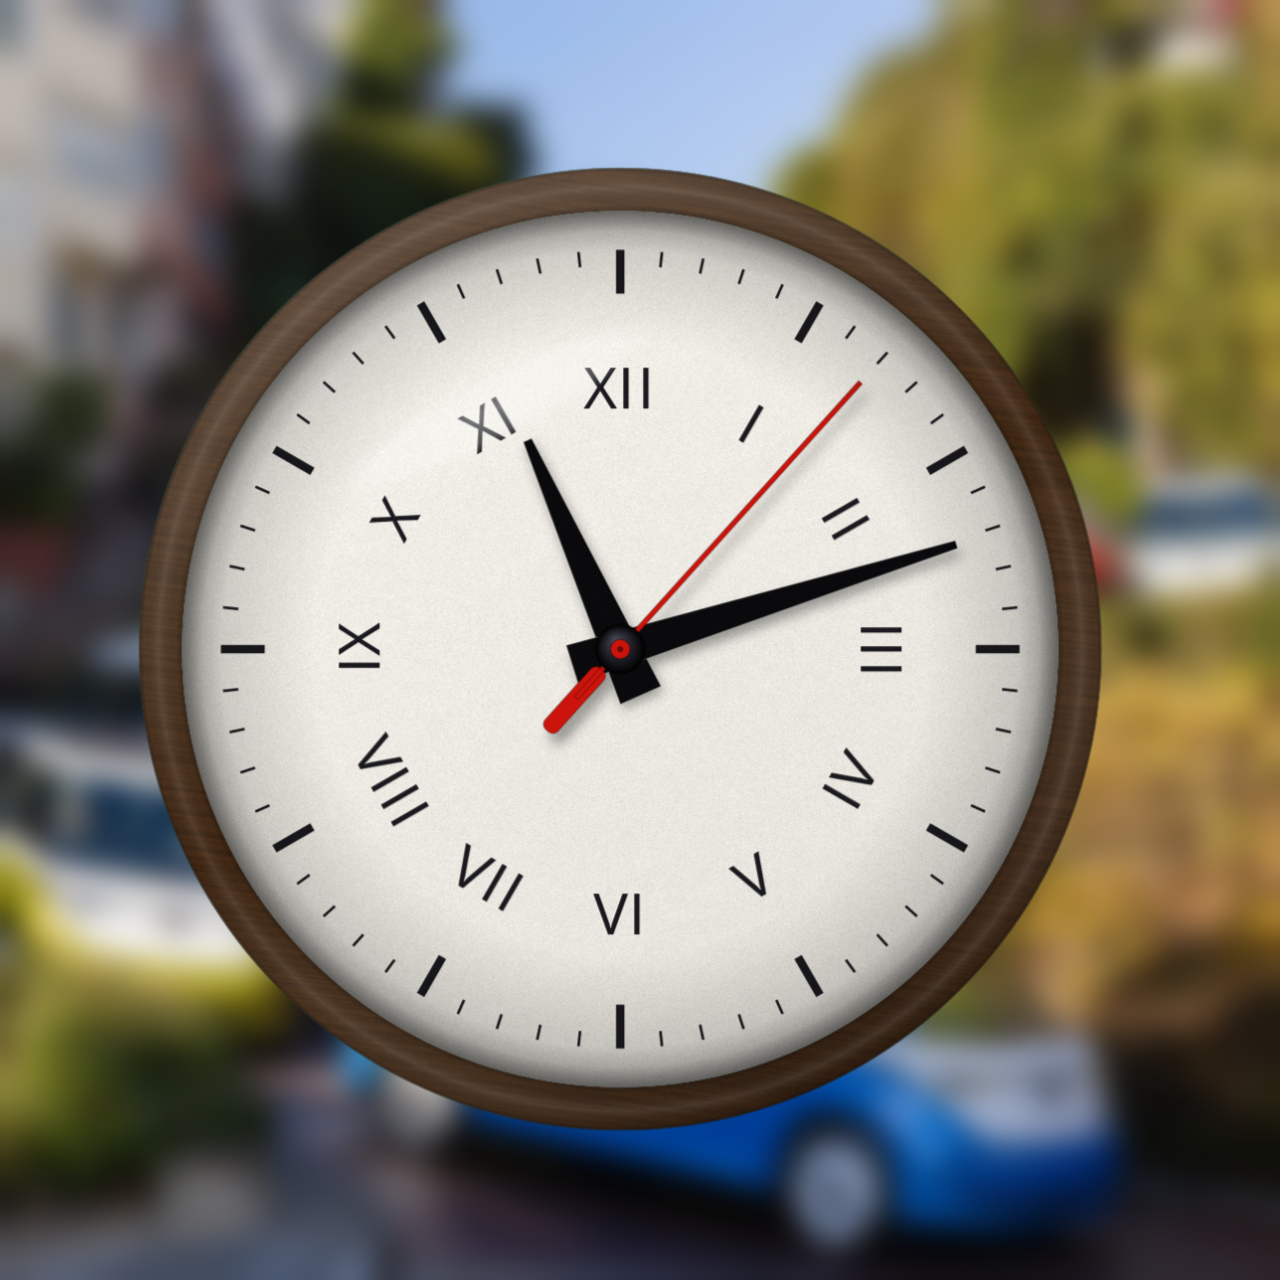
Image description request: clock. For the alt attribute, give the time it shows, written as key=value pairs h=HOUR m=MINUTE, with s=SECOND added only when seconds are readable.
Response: h=11 m=12 s=7
